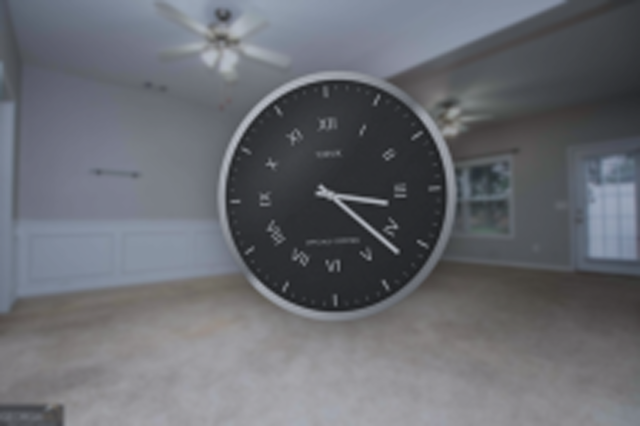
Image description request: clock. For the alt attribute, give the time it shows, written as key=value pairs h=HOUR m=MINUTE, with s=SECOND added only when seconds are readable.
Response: h=3 m=22
